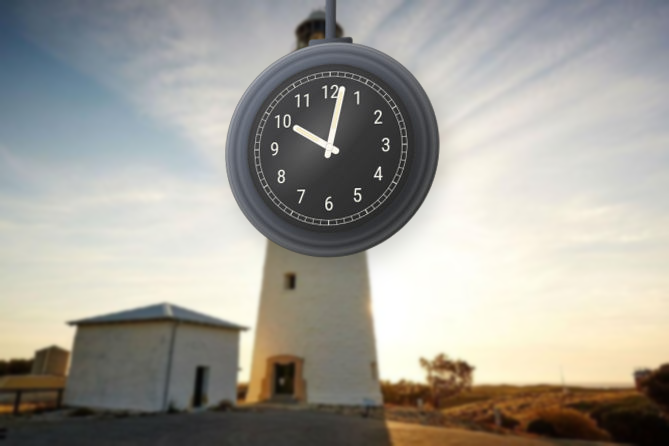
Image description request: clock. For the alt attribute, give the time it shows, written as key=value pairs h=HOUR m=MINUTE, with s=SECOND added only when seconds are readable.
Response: h=10 m=2
